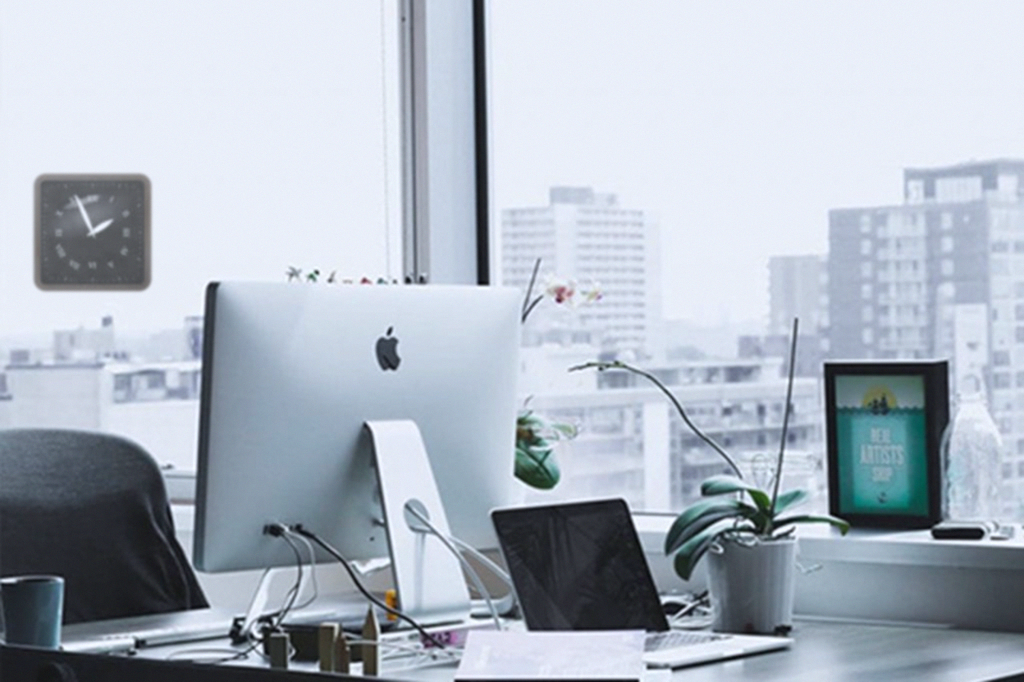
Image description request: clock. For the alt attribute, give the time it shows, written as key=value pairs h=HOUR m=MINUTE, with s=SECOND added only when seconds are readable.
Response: h=1 m=56
